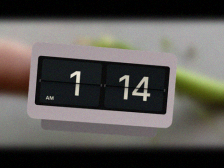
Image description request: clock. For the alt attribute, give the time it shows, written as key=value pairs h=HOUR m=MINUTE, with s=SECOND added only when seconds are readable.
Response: h=1 m=14
